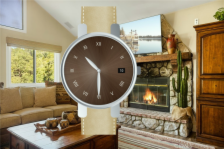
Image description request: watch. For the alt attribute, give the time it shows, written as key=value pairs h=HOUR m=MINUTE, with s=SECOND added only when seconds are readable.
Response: h=10 m=30
